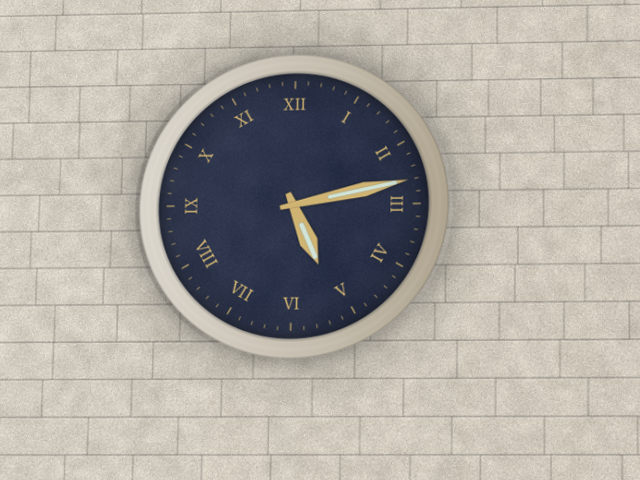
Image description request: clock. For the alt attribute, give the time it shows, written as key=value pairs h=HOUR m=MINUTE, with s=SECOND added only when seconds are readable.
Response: h=5 m=13
